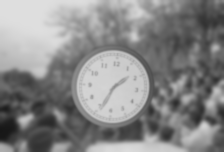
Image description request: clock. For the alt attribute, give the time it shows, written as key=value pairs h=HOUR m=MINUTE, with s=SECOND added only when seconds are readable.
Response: h=1 m=34
